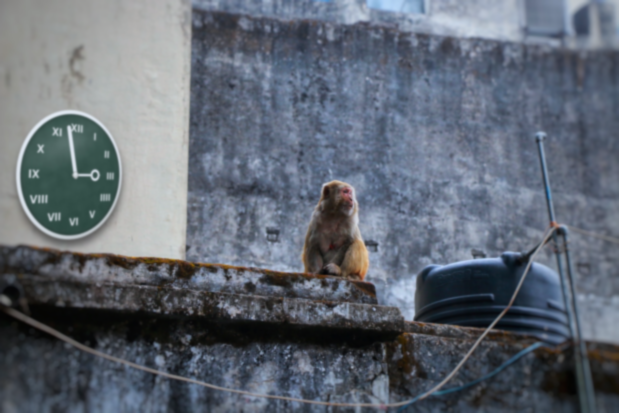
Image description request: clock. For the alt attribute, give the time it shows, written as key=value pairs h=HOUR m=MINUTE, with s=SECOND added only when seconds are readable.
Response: h=2 m=58
